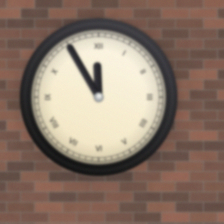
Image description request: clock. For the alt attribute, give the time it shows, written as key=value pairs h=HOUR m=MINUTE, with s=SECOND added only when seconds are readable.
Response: h=11 m=55
